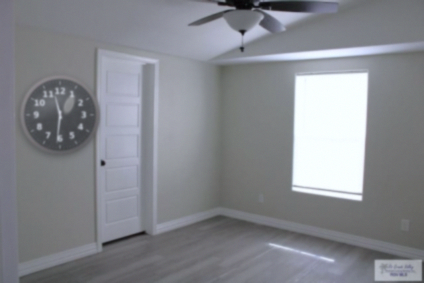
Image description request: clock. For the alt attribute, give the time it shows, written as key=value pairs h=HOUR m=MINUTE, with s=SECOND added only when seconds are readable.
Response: h=11 m=31
